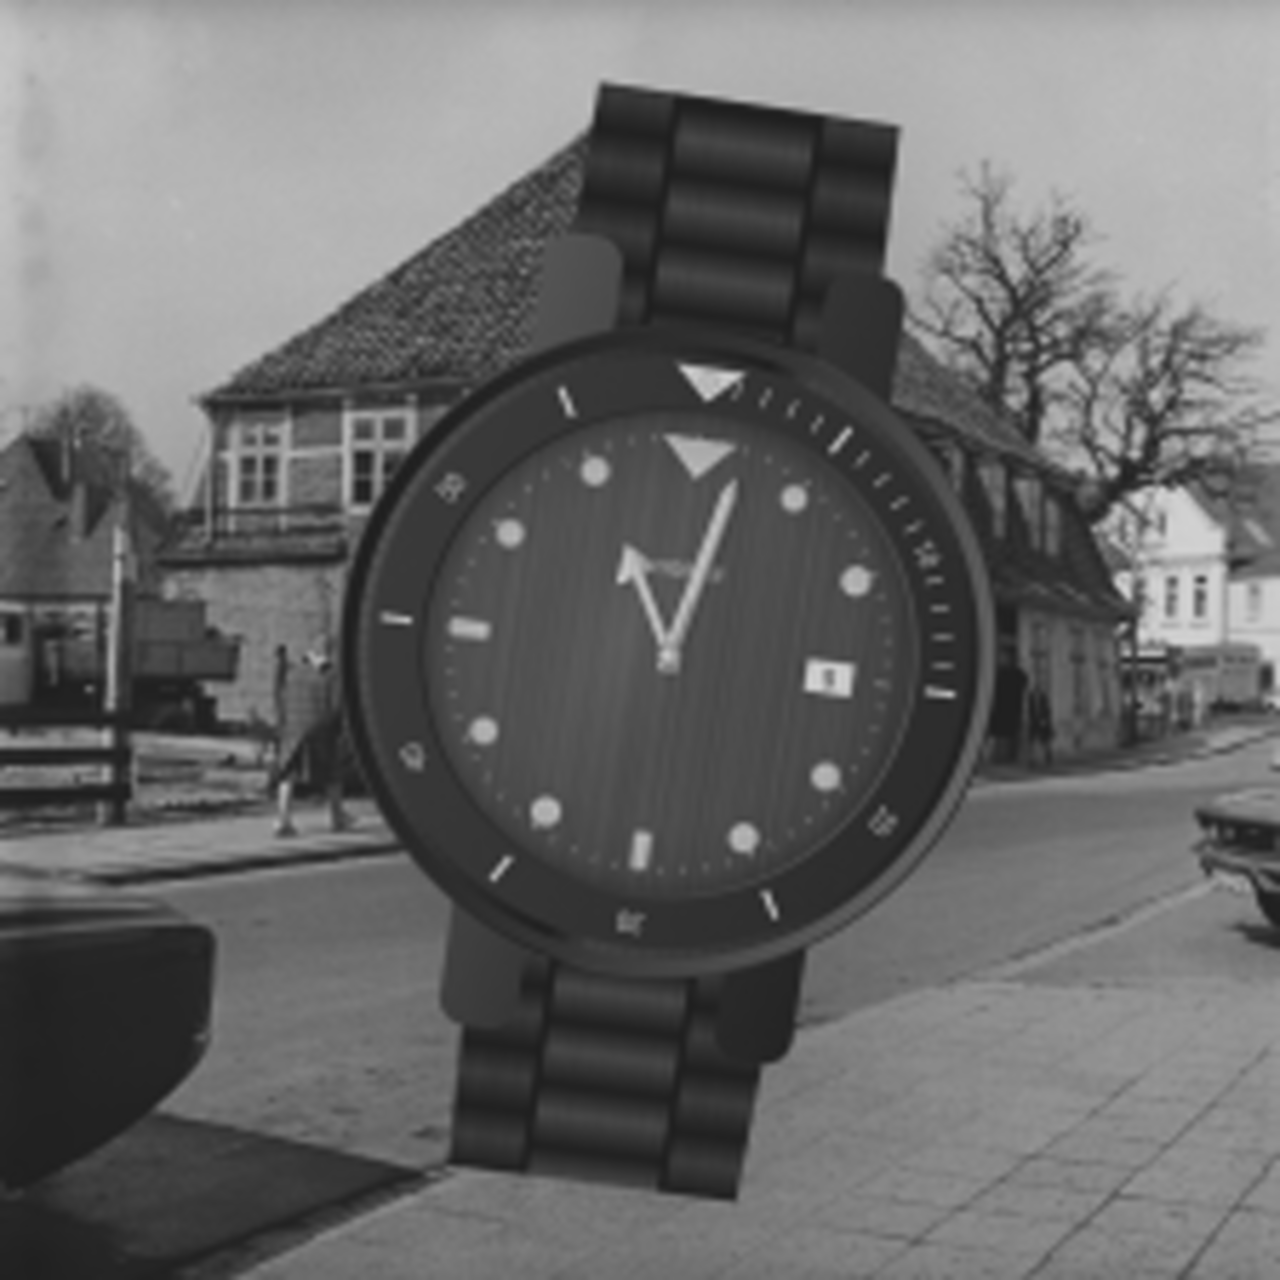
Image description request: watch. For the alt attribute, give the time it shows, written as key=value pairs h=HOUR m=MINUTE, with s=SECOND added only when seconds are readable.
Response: h=11 m=2
